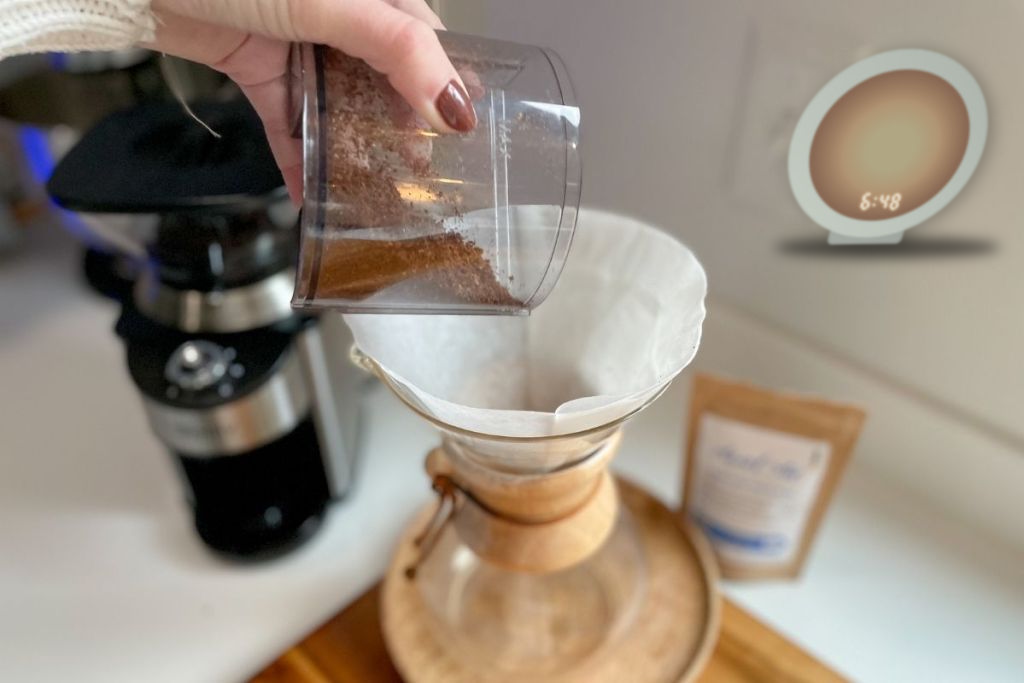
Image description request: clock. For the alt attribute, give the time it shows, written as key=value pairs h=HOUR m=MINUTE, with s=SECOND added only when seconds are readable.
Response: h=6 m=48
